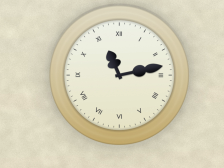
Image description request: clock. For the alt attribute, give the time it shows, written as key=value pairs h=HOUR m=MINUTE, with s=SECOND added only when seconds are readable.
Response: h=11 m=13
